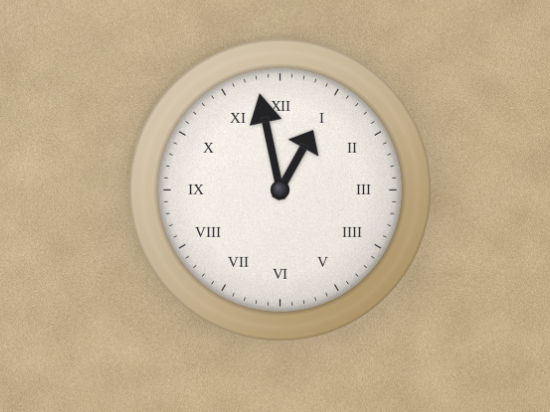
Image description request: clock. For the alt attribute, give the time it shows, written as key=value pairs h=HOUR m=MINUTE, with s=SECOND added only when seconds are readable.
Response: h=12 m=58
